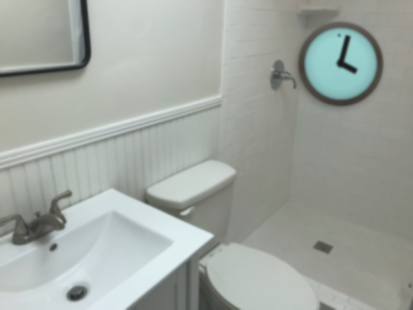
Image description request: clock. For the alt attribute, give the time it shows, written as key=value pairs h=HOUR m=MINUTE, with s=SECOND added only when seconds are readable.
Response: h=4 m=3
